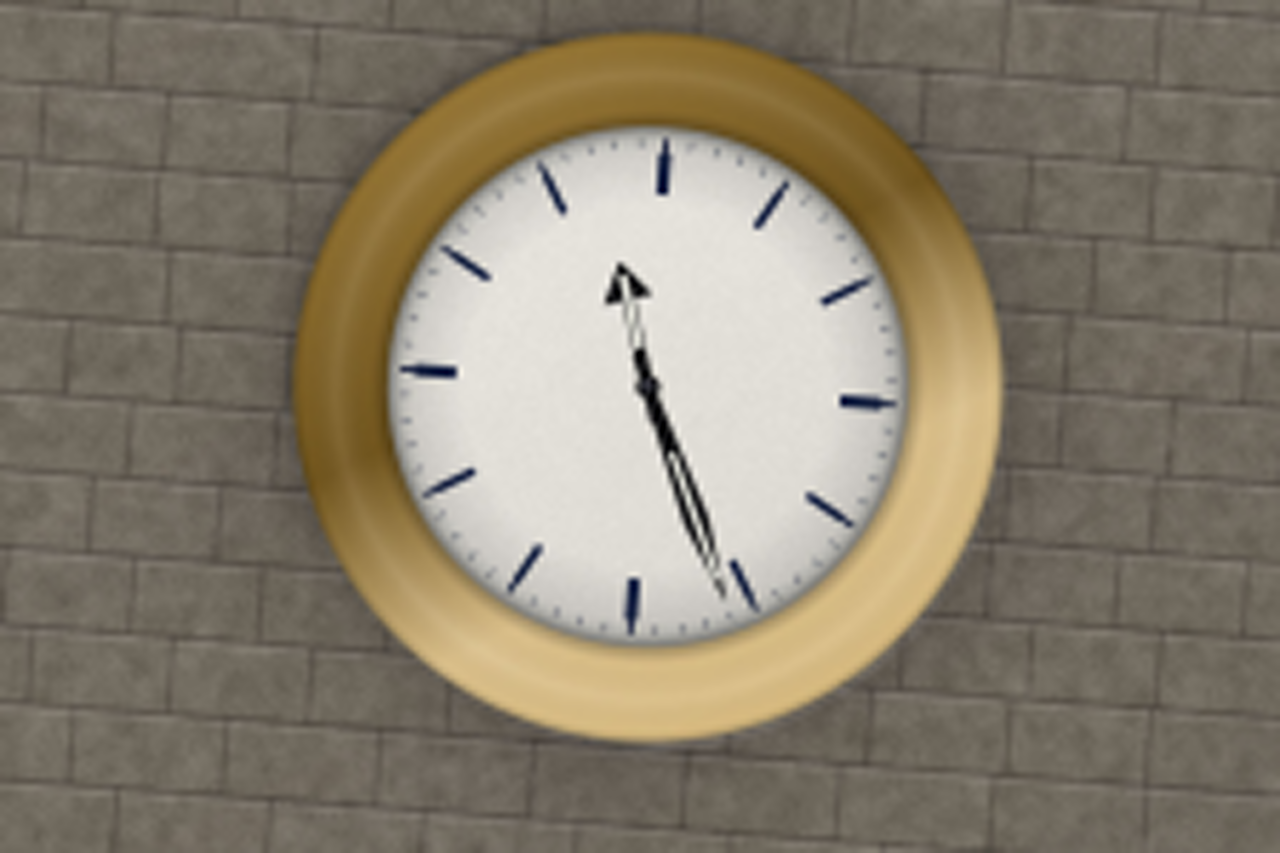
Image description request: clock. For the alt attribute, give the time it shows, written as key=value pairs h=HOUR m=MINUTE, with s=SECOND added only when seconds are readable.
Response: h=11 m=26
